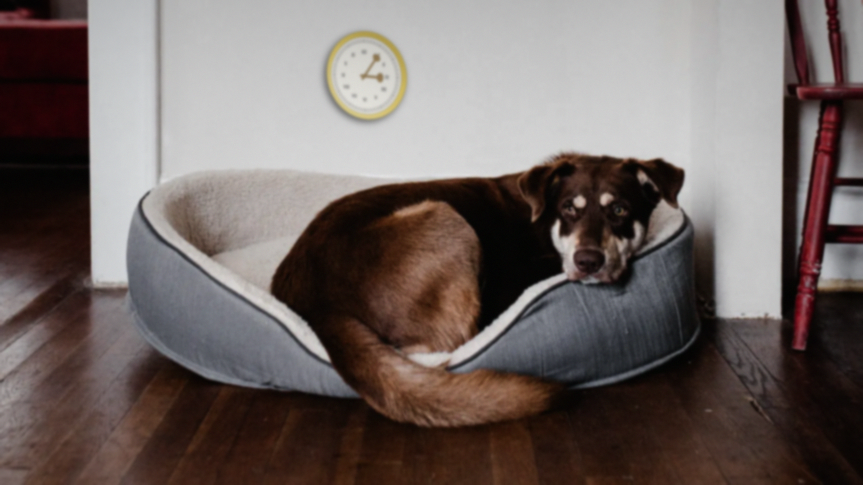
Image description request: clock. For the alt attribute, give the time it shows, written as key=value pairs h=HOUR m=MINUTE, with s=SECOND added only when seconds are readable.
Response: h=3 m=6
